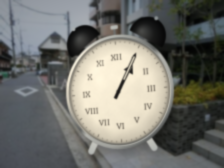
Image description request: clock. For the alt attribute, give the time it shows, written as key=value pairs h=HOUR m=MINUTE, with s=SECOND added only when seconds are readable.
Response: h=1 m=5
